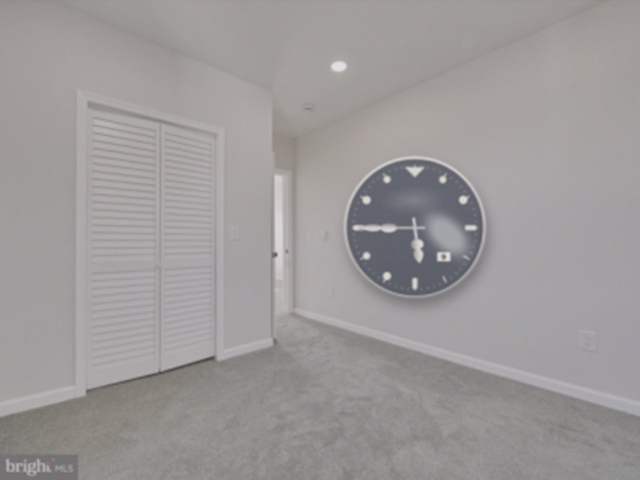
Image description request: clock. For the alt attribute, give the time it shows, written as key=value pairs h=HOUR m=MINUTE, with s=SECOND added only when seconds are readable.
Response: h=5 m=45
